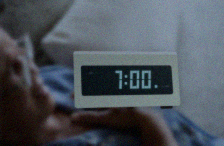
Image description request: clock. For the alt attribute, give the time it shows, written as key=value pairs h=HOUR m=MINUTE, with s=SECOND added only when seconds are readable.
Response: h=7 m=0
